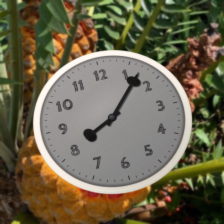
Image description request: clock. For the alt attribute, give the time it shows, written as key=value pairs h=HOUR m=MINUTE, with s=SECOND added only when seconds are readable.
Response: h=8 m=7
